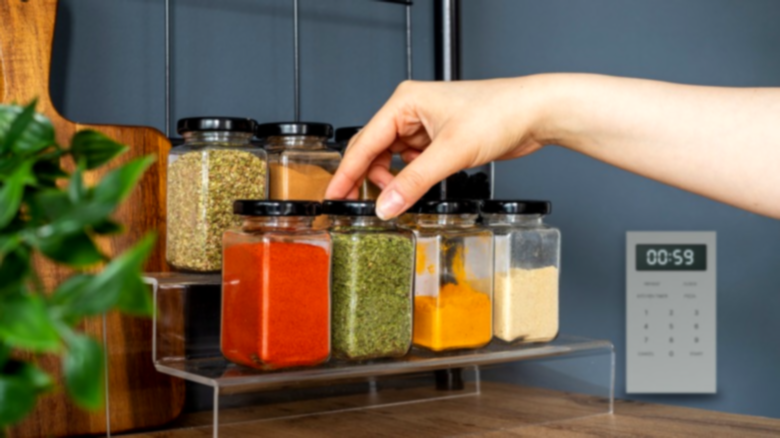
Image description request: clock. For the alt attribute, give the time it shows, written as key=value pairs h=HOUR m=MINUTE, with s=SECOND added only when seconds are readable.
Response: h=0 m=59
